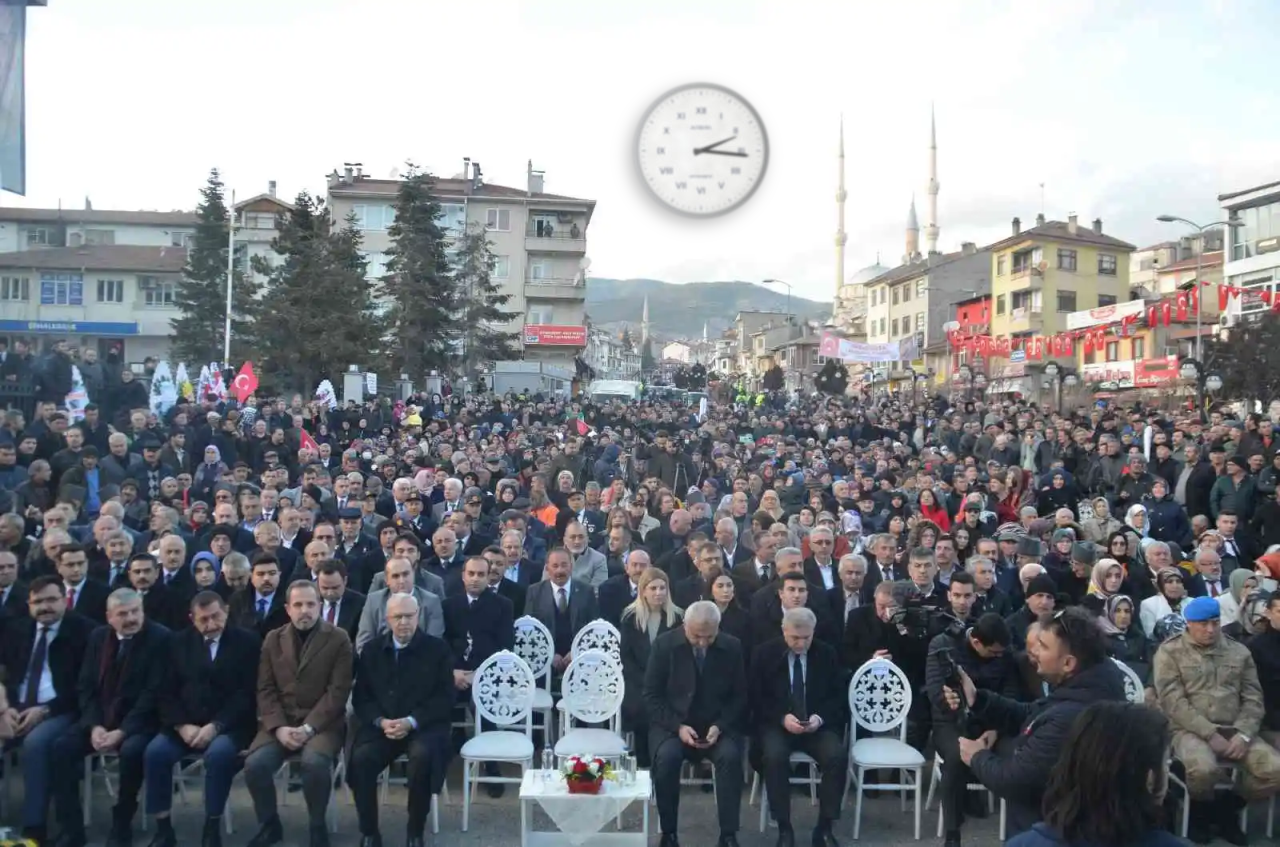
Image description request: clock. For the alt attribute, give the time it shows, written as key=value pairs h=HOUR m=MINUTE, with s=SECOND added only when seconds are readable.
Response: h=2 m=16
